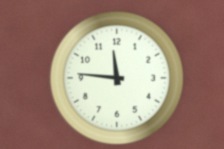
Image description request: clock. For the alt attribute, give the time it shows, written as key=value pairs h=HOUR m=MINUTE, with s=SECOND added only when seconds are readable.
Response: h=11 m=46
